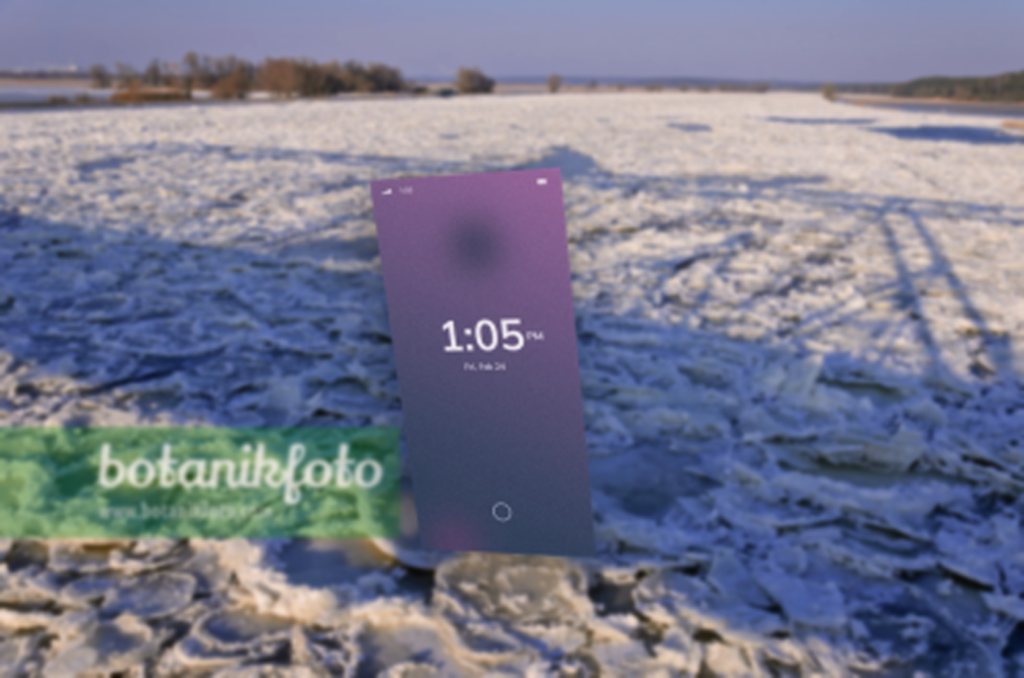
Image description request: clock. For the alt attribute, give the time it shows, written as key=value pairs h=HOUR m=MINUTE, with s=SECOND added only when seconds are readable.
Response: h=1 m=5
